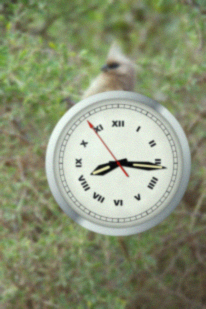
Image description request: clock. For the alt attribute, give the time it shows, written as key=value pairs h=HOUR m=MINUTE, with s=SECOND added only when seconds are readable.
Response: h=8 m=15 s=54
